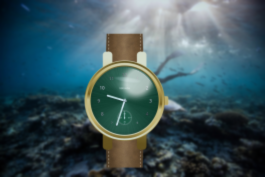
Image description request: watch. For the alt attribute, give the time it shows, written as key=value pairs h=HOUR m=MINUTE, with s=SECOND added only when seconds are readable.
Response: h=9 m=33
